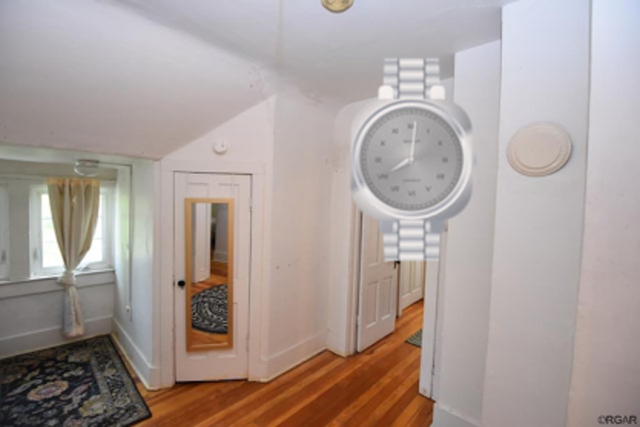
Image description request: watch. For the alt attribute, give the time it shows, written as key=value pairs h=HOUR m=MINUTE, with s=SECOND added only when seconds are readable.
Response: h=8 m=1
